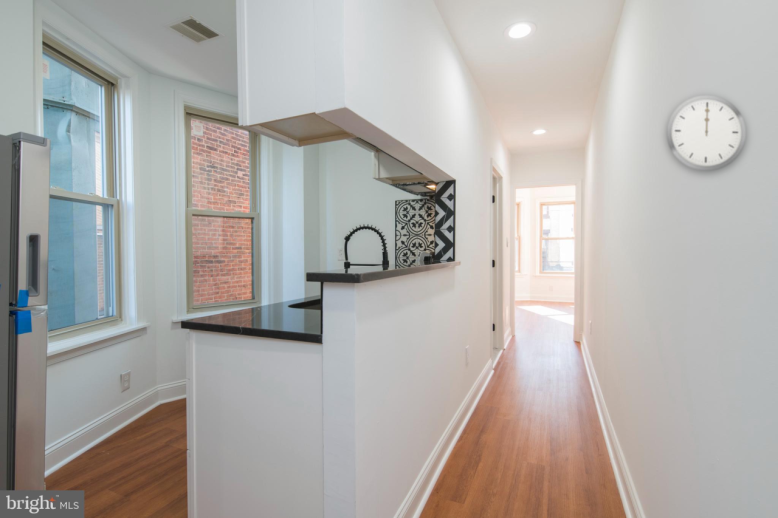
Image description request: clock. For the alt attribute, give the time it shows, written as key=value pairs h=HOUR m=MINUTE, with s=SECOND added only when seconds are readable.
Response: h=12 m=0
